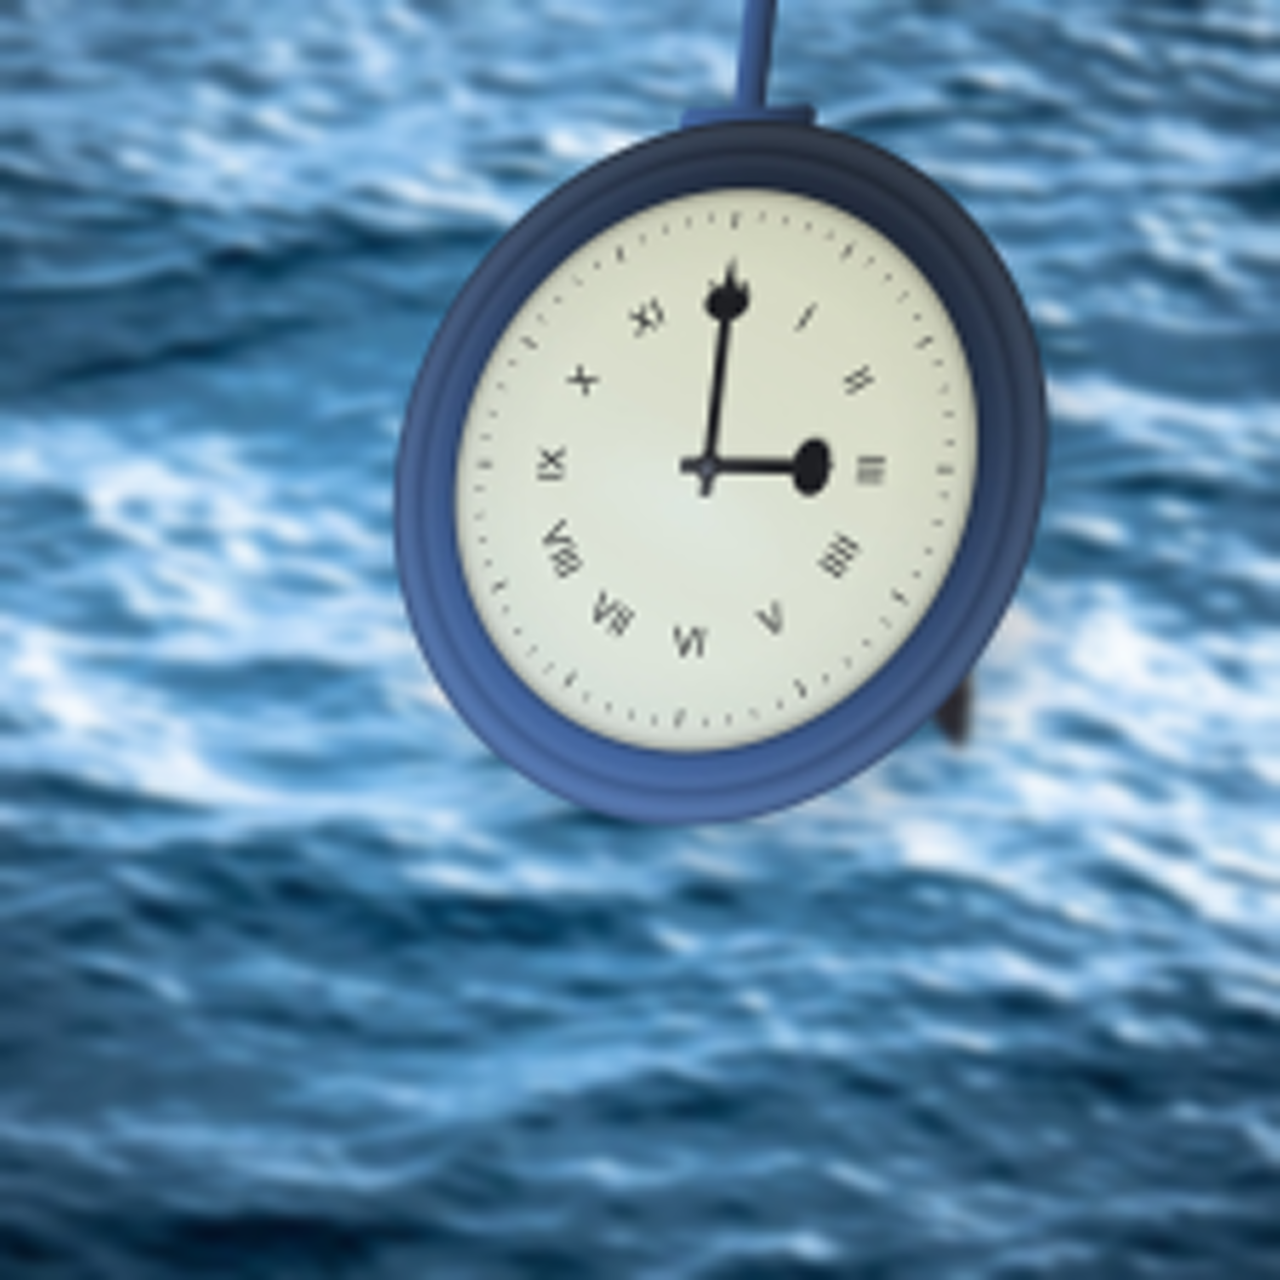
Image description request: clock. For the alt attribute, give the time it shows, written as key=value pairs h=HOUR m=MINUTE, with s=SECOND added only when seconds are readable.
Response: h=3 m=0
